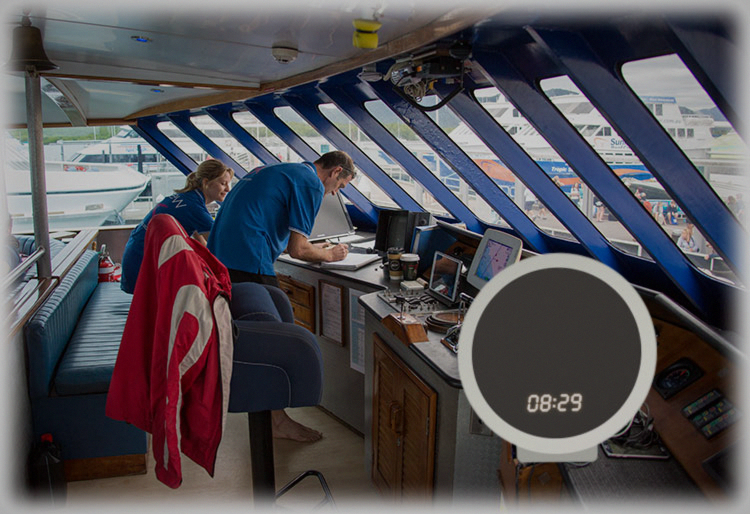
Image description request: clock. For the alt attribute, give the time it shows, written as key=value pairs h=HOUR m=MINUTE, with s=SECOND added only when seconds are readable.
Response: h=8 m=29
